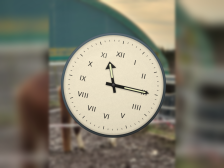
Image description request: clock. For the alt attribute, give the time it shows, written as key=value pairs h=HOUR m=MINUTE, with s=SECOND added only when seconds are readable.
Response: h=11 m=15
